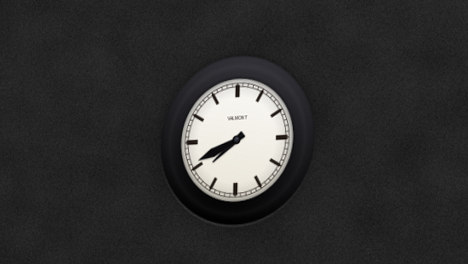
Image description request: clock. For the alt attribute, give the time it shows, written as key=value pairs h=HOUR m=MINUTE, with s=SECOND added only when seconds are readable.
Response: h=7 m=41
